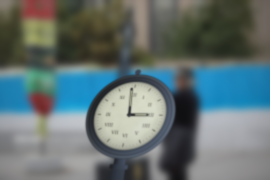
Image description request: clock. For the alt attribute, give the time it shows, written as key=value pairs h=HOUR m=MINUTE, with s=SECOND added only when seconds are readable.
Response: h=2 m=59
